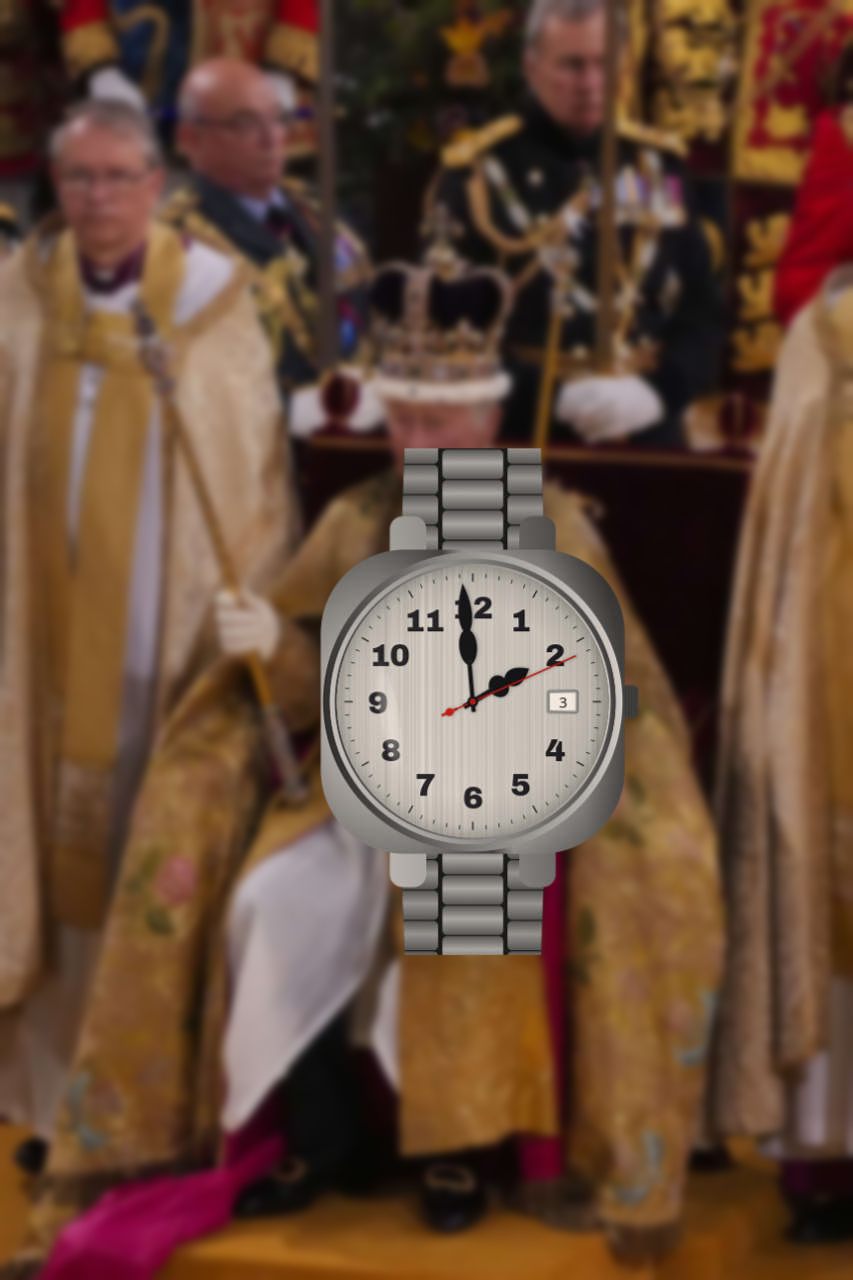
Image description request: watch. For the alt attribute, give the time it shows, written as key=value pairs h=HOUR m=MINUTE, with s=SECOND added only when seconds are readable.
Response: h=1 m=59 s=11
